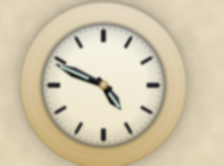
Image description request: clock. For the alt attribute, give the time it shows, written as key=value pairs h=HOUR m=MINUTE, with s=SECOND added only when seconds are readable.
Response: h=4 m=49
